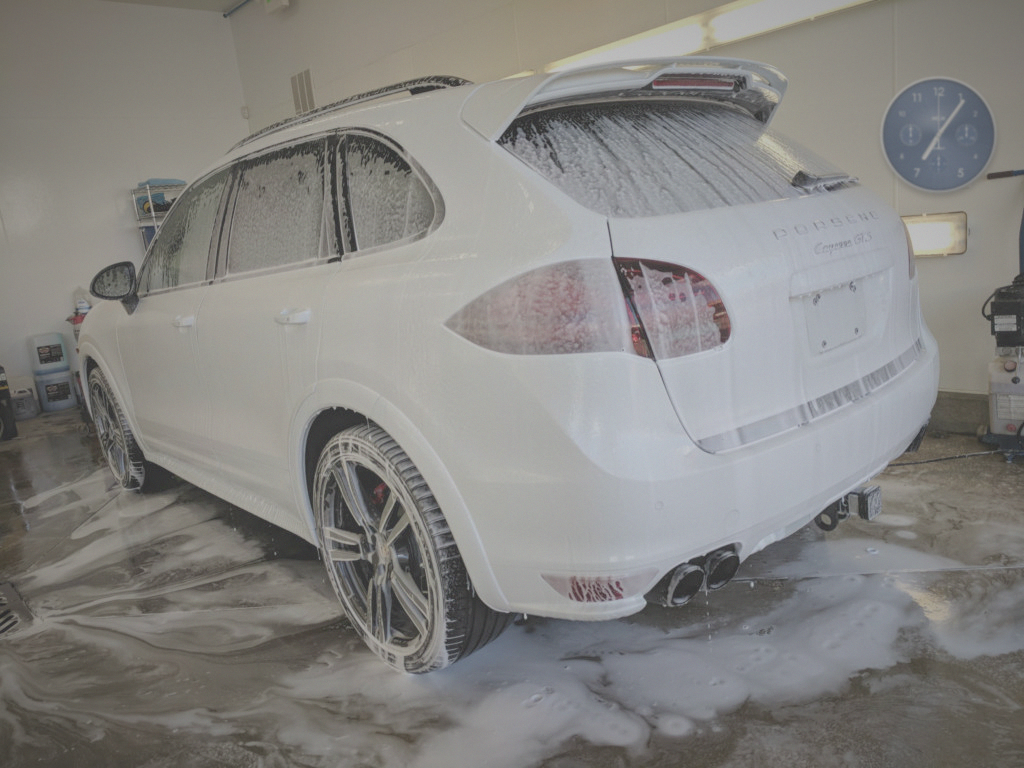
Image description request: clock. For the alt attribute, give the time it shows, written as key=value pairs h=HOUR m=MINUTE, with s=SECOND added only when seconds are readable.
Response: h=7 m=6
